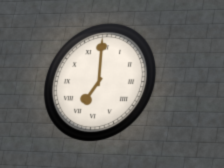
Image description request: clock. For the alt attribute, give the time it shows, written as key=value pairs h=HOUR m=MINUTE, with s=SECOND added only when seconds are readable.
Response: h=6 m=59
